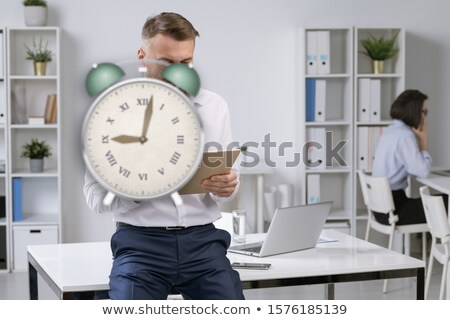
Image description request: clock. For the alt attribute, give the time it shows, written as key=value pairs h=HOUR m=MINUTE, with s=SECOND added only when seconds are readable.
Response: h=9 m=2
